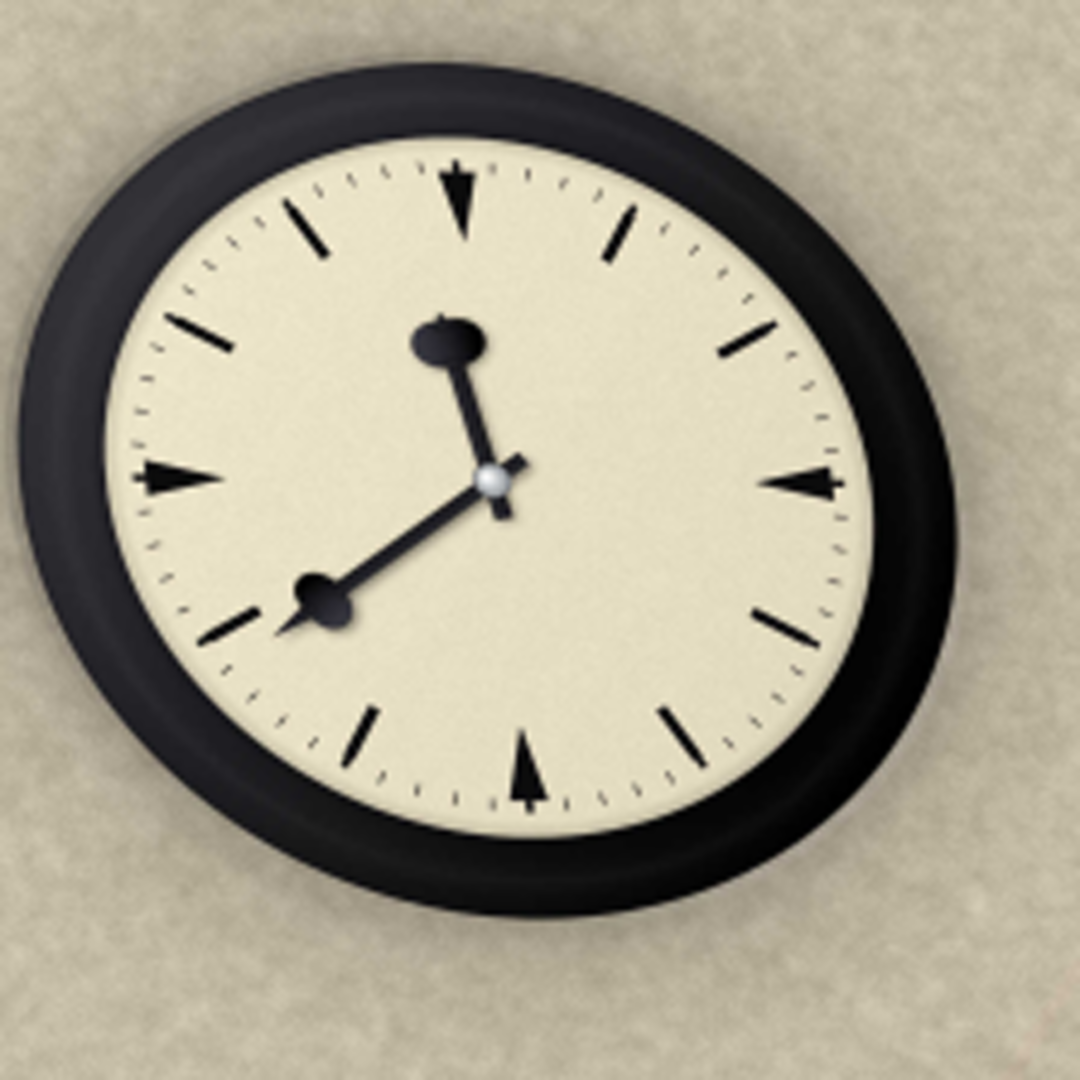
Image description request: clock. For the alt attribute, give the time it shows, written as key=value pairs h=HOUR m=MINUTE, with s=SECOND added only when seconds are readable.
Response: h=11 m=39
